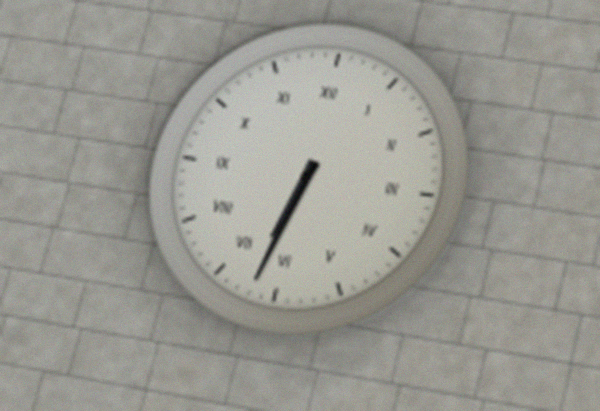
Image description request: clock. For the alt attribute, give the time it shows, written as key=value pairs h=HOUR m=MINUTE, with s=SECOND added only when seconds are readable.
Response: h=6 m=32
